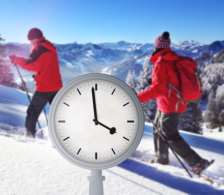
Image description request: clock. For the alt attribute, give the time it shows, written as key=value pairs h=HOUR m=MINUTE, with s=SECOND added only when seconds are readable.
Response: h=3 m=59
